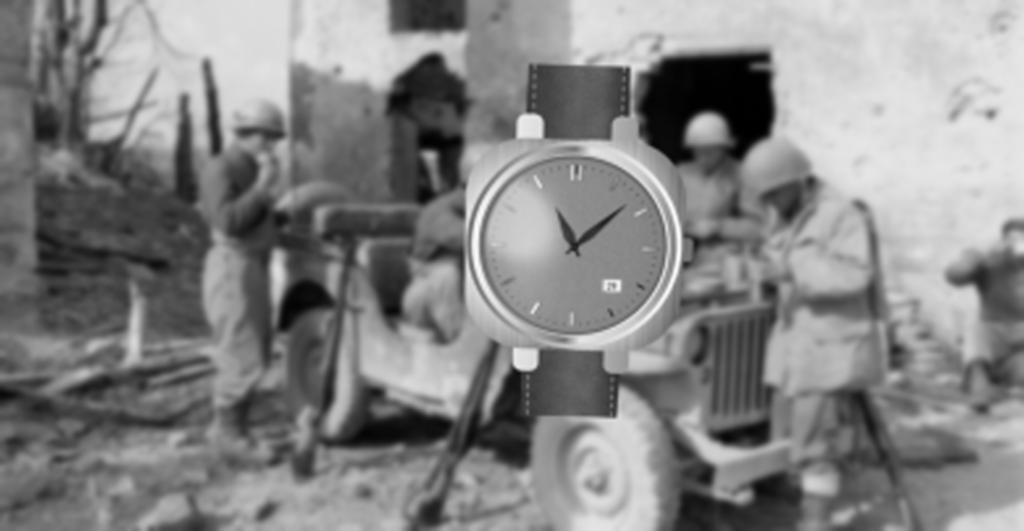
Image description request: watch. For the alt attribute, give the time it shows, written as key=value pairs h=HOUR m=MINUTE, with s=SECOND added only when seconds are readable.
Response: h=11 m=8
